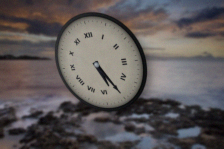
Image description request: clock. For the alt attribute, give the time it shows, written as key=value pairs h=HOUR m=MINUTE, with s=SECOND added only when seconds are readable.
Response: h=5 m=25
